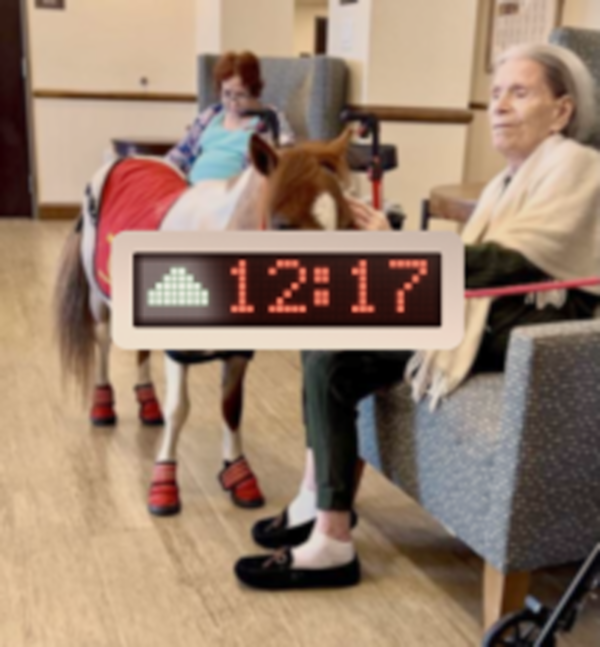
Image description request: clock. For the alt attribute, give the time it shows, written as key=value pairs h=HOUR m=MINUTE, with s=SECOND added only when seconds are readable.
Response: h=12 m=17
